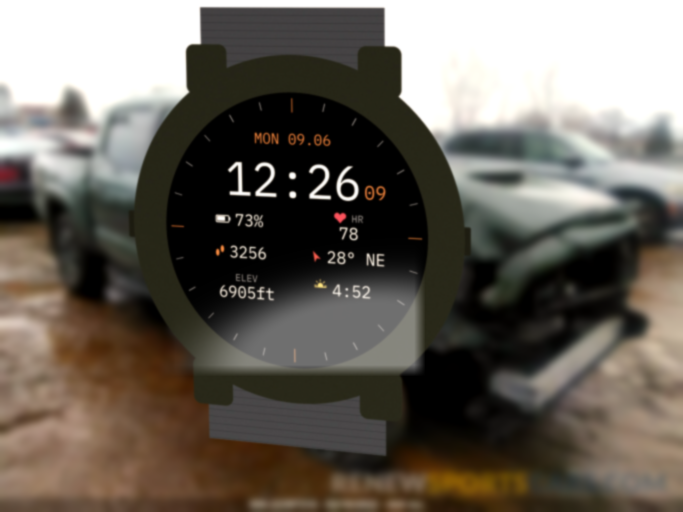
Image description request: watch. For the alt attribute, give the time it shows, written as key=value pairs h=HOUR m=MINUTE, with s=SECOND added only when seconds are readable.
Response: h=12 m=26 s=9
